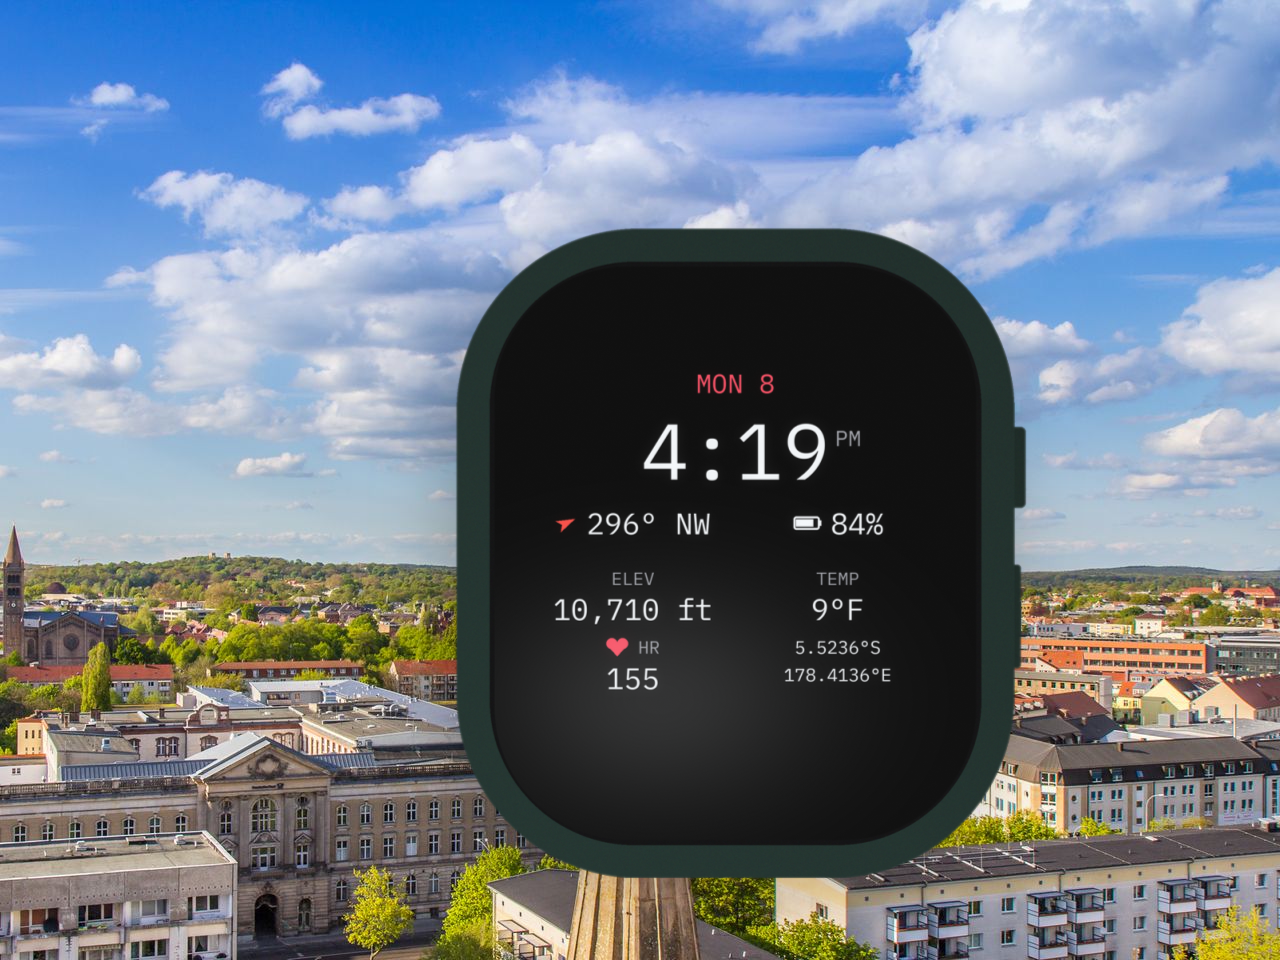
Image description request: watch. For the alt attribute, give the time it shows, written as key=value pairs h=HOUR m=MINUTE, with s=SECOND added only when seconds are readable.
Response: h=4 m=19
